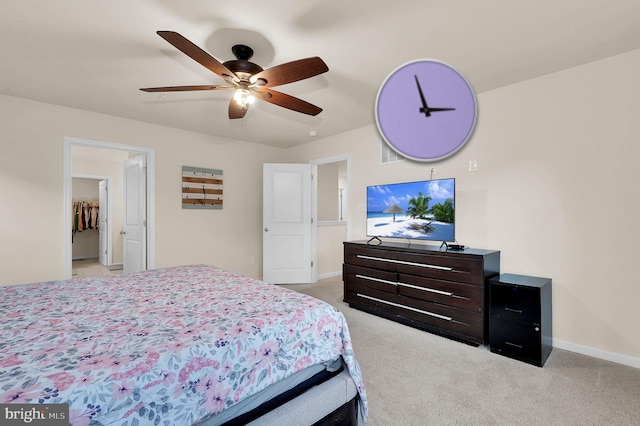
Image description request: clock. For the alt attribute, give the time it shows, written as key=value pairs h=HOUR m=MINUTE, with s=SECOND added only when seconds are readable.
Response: h=2 m=57
